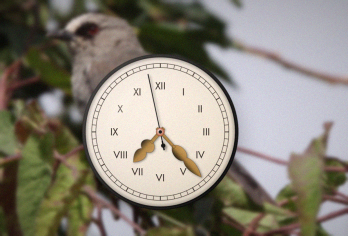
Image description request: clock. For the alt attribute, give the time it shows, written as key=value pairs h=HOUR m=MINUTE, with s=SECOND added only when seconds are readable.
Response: h=7 m=22 s=58
